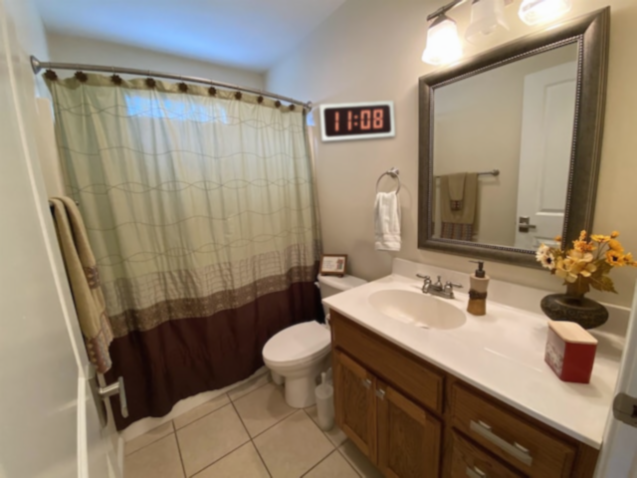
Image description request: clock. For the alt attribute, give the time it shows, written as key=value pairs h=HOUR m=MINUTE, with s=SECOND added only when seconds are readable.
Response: h=11 m=8
